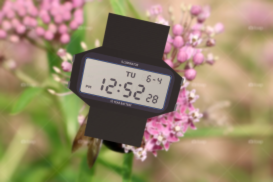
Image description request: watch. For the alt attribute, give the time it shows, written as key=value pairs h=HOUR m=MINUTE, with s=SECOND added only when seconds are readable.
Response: h=12 m=52 s=28
